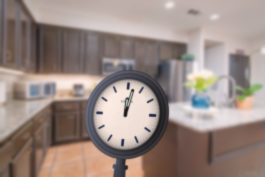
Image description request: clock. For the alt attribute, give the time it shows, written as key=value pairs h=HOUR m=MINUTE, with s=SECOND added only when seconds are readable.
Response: h=12 m=2
